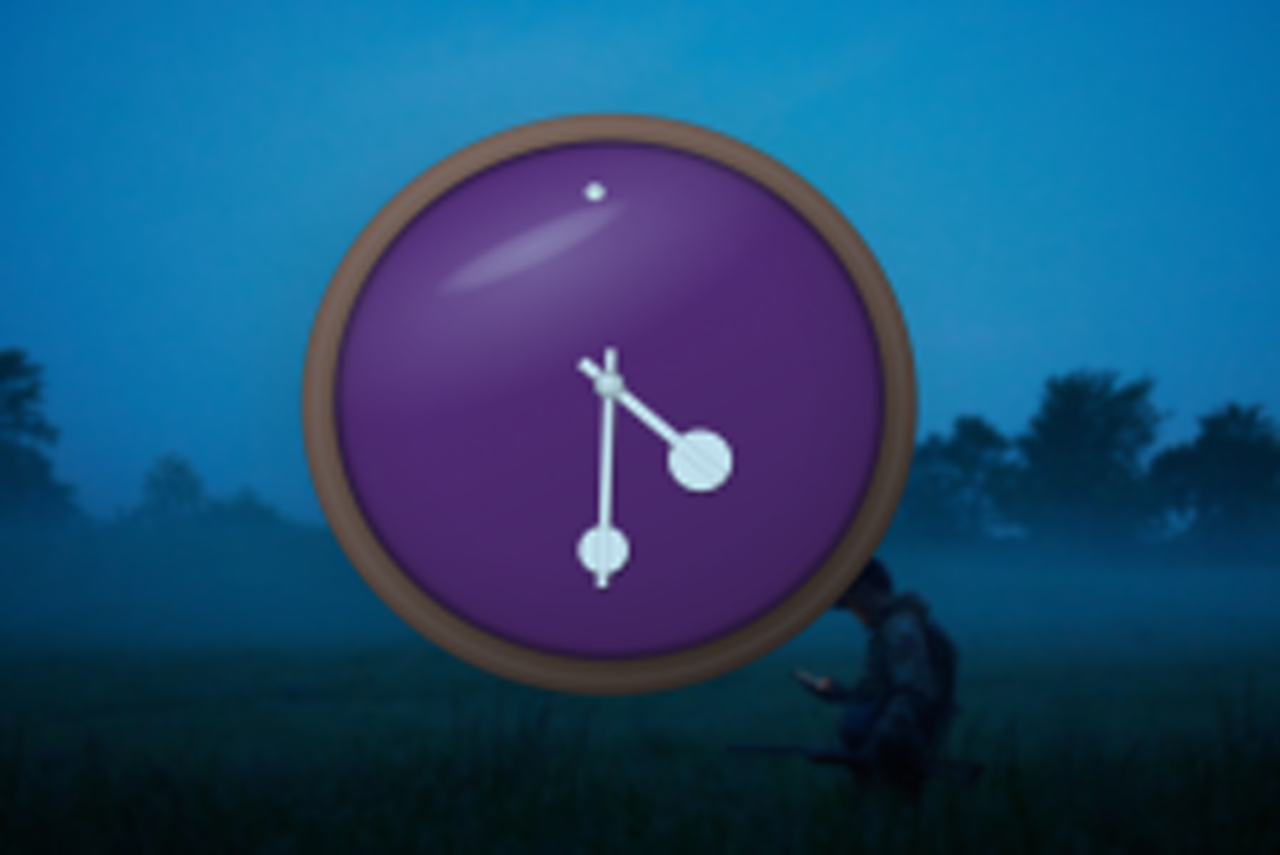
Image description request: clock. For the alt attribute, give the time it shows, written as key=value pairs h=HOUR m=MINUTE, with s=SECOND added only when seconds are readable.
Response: h=4 m=31
